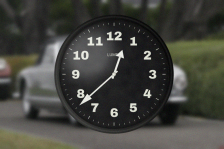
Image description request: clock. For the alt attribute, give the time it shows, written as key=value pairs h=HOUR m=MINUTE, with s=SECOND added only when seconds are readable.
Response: h=12 m=38
